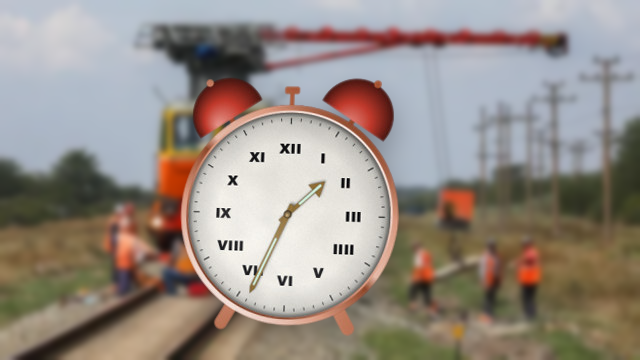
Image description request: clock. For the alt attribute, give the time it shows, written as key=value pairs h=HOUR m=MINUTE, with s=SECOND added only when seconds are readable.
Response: h=1 m=34
